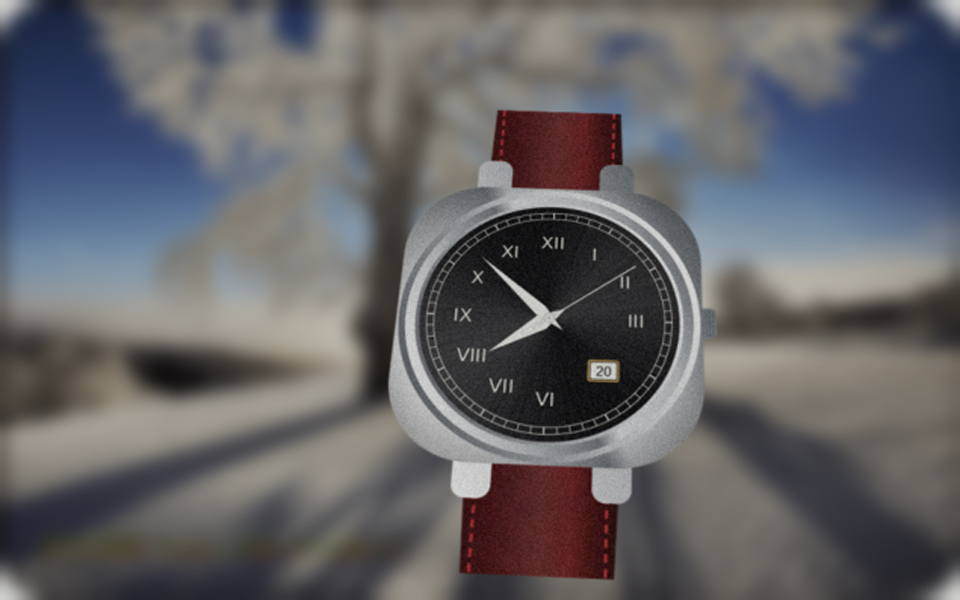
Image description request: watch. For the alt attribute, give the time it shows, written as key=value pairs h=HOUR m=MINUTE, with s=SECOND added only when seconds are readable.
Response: h=7 m=52 s=9
